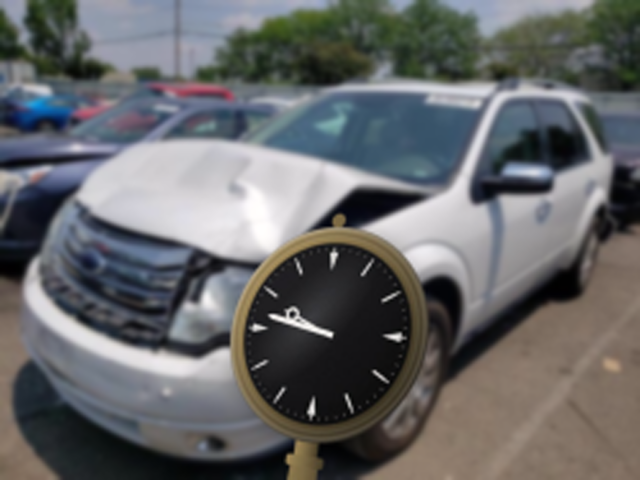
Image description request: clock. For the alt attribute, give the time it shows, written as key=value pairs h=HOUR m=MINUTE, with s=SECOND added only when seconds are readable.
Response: h=9 m=47
